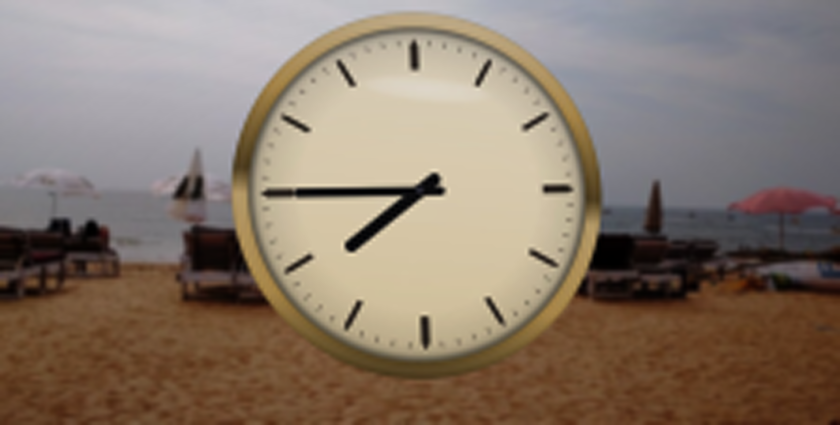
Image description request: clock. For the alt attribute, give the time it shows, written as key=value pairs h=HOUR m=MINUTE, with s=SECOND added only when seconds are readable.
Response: h=7 m=45
